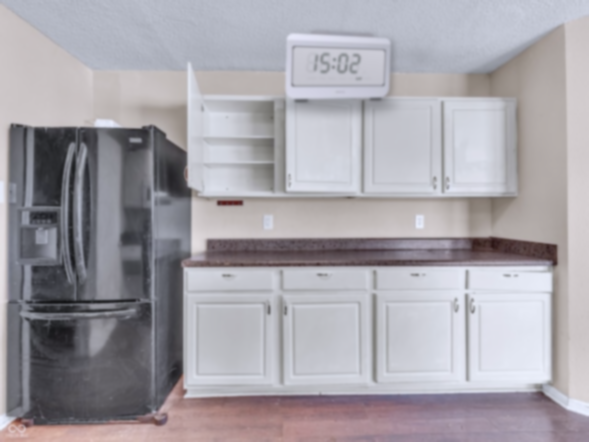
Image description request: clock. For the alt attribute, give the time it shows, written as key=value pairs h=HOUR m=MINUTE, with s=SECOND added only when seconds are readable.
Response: h=15 m=2
